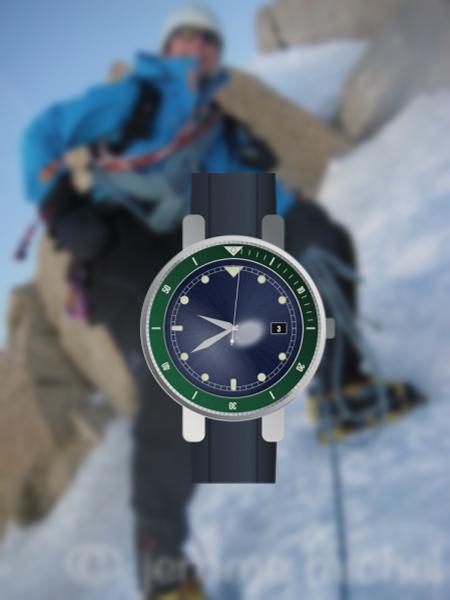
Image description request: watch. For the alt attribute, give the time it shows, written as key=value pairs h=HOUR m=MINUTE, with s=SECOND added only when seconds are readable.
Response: h=9 m=40 s=1
